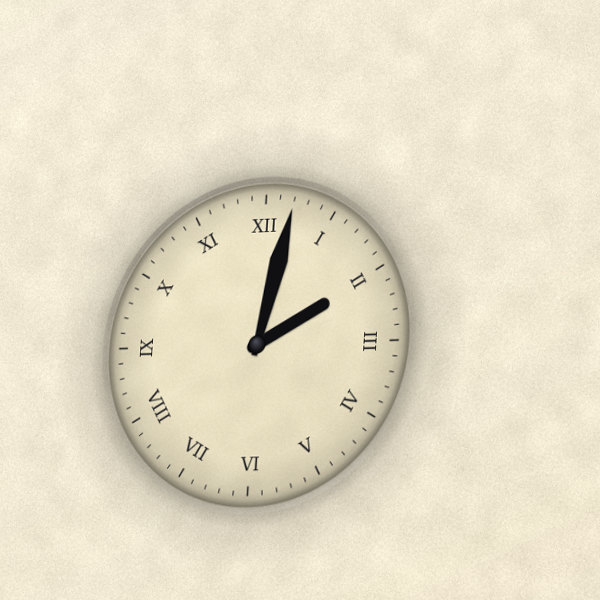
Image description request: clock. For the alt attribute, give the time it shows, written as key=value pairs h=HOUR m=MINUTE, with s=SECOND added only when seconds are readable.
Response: h=2 m=2
